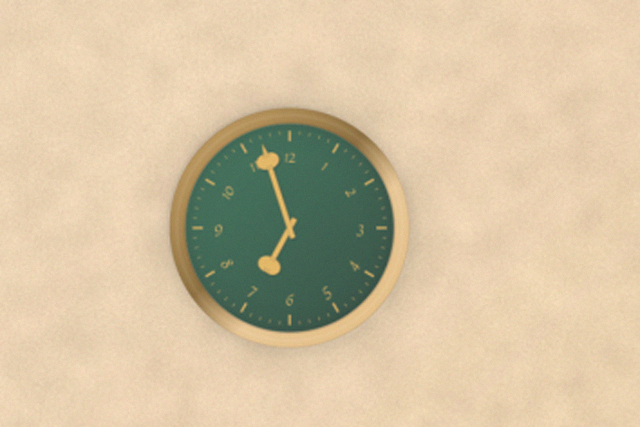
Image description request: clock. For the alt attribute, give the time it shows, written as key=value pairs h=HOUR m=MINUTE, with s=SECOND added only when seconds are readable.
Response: h=6 m=57
